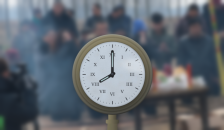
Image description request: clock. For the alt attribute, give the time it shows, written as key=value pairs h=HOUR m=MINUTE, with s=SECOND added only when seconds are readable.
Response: h=8 m=0
